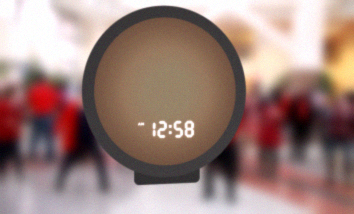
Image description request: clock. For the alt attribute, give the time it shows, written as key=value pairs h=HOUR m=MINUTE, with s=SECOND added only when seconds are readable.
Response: h=12 m=58
